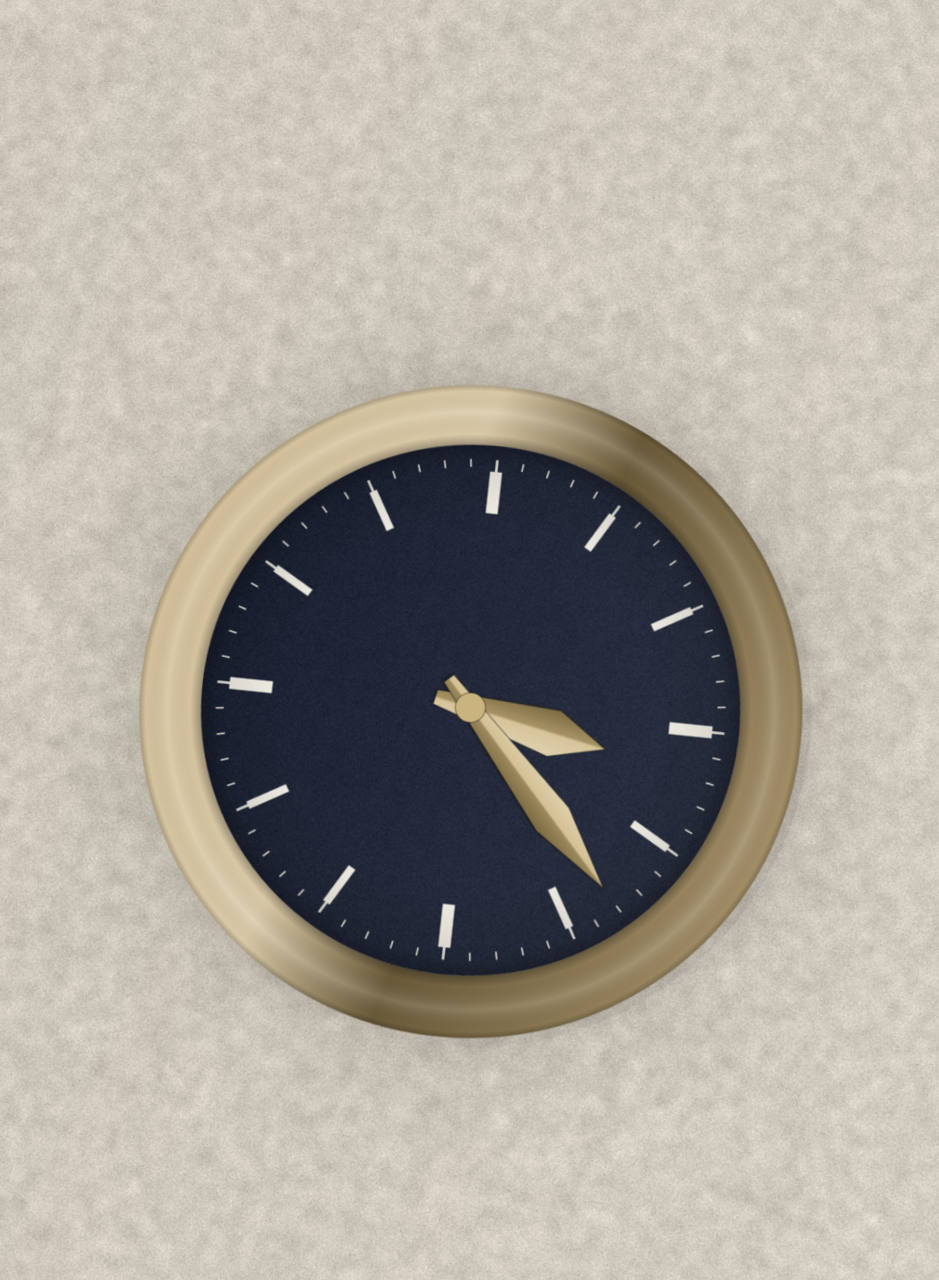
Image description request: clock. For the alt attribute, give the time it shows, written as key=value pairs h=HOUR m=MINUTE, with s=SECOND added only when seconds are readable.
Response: h=3 m=23
